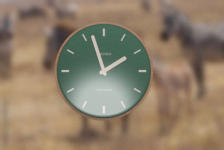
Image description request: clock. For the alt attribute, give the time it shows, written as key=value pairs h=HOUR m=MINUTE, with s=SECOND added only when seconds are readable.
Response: h=1 m=57
